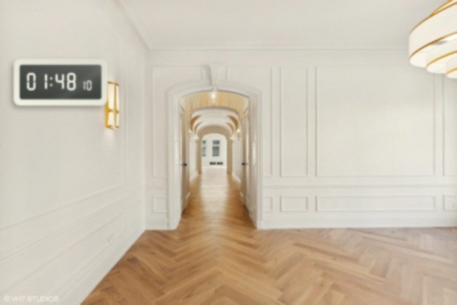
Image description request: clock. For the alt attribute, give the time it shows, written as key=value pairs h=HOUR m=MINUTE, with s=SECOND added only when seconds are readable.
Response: h=1 m=48
